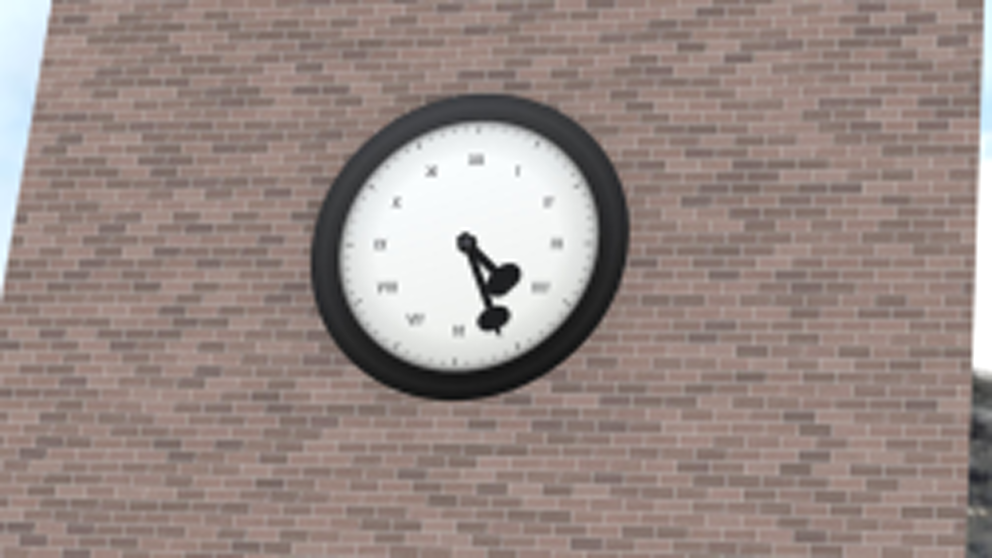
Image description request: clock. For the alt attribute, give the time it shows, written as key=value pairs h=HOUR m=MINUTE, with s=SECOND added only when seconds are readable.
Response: h=4 m=26
